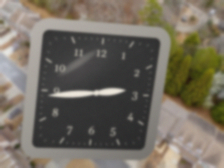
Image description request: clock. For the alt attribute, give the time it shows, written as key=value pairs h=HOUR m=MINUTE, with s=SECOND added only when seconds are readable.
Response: h=2 m=44
